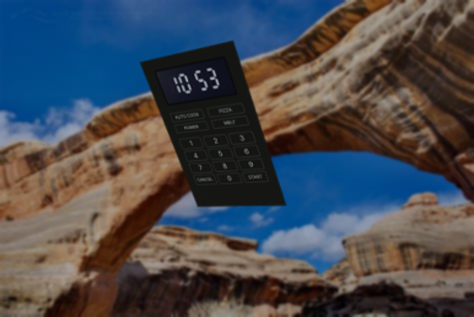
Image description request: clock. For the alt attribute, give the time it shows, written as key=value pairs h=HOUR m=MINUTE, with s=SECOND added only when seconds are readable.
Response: h=10 m=53
